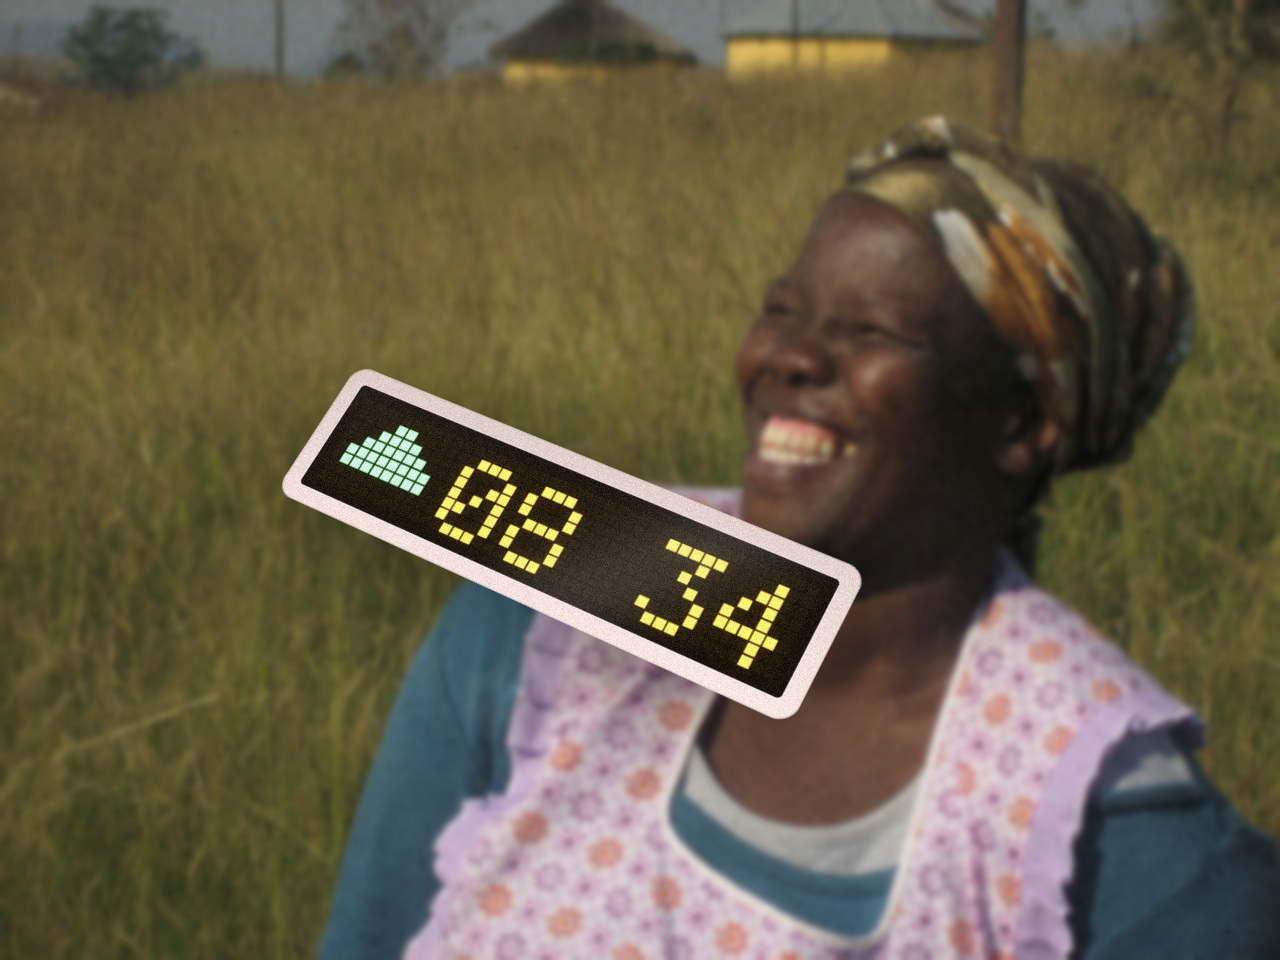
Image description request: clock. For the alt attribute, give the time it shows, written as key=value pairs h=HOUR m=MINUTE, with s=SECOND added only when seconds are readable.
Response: h=8 m=34
